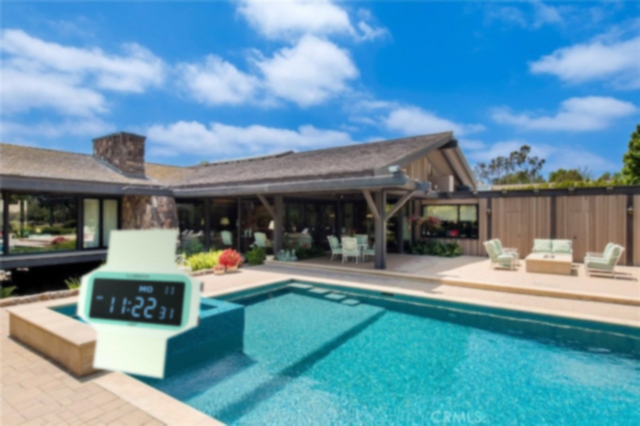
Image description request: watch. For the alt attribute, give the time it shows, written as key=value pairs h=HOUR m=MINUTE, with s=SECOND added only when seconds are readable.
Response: h=11 m=22
